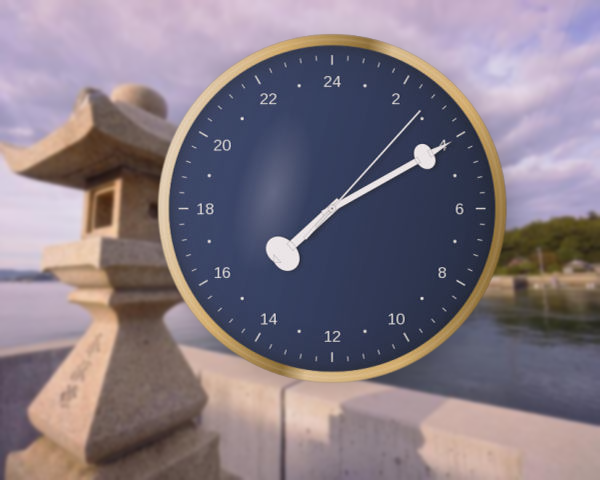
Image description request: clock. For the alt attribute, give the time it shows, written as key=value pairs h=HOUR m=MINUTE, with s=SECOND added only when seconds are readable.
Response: h=15 m=10 s=7
